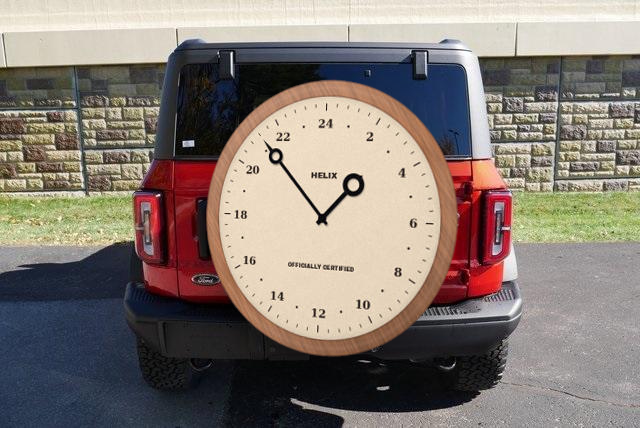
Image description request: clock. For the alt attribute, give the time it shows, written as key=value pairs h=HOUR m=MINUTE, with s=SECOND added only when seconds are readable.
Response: h=2 m=53
